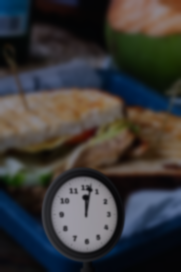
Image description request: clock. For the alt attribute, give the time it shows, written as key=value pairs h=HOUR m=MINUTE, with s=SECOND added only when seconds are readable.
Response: h=12 m=2
